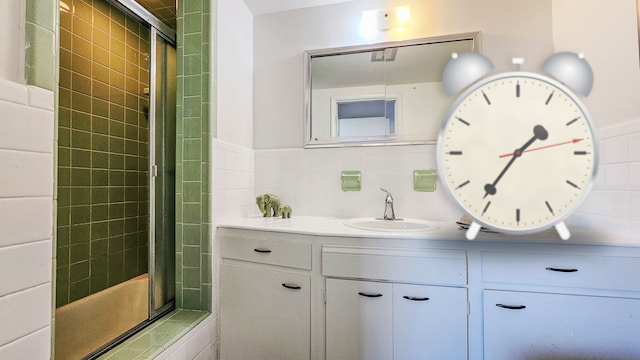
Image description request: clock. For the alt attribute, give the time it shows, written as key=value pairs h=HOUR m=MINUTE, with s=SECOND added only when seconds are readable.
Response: h=1 m=36 s=13
